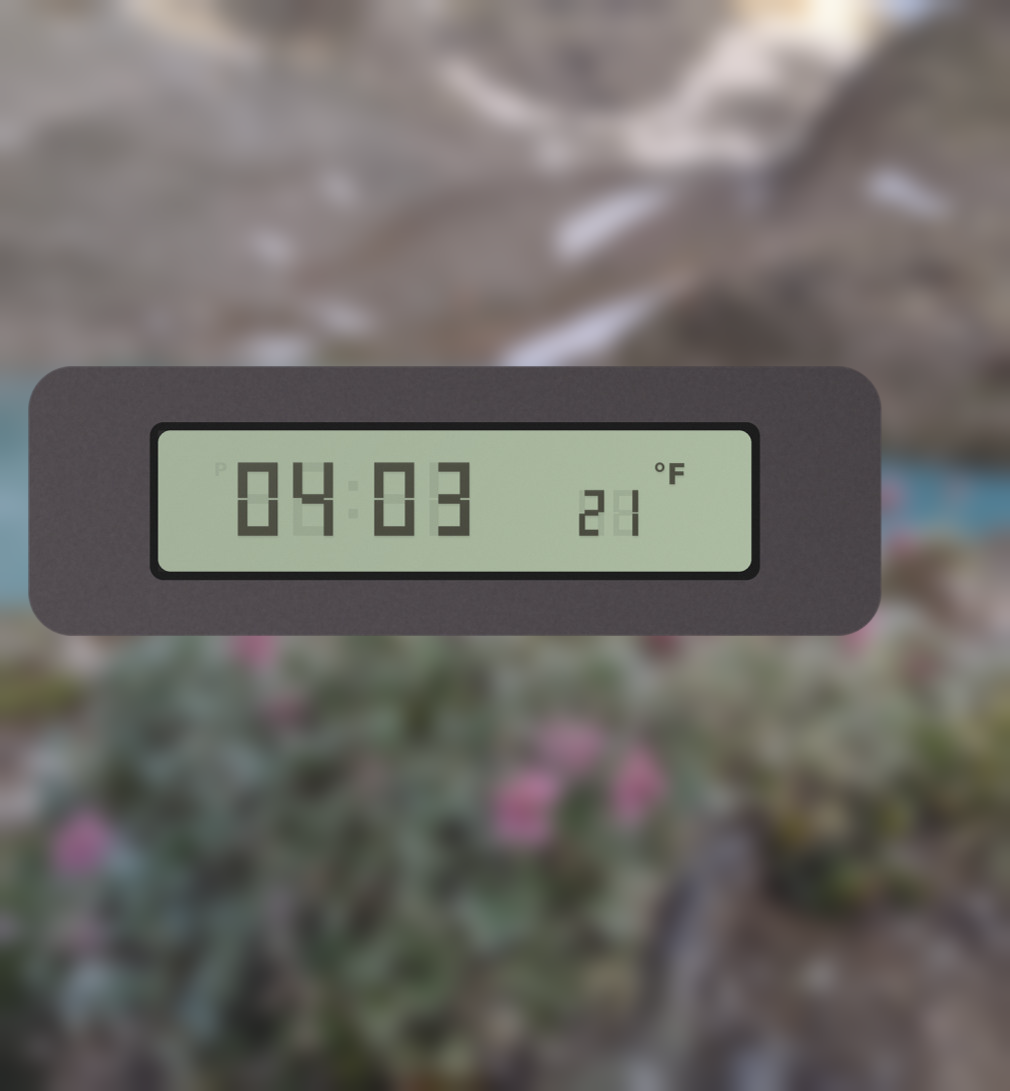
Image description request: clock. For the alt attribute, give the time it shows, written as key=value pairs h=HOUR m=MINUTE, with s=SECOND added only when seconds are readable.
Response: h=4 m=3
